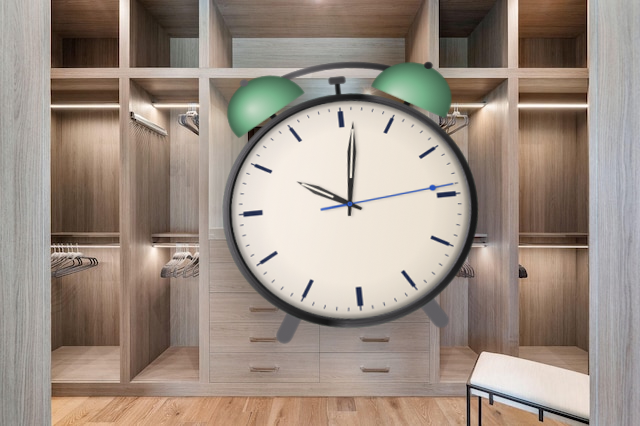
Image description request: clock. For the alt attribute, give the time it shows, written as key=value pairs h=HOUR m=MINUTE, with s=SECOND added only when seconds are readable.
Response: h=10 m=1 s=14
